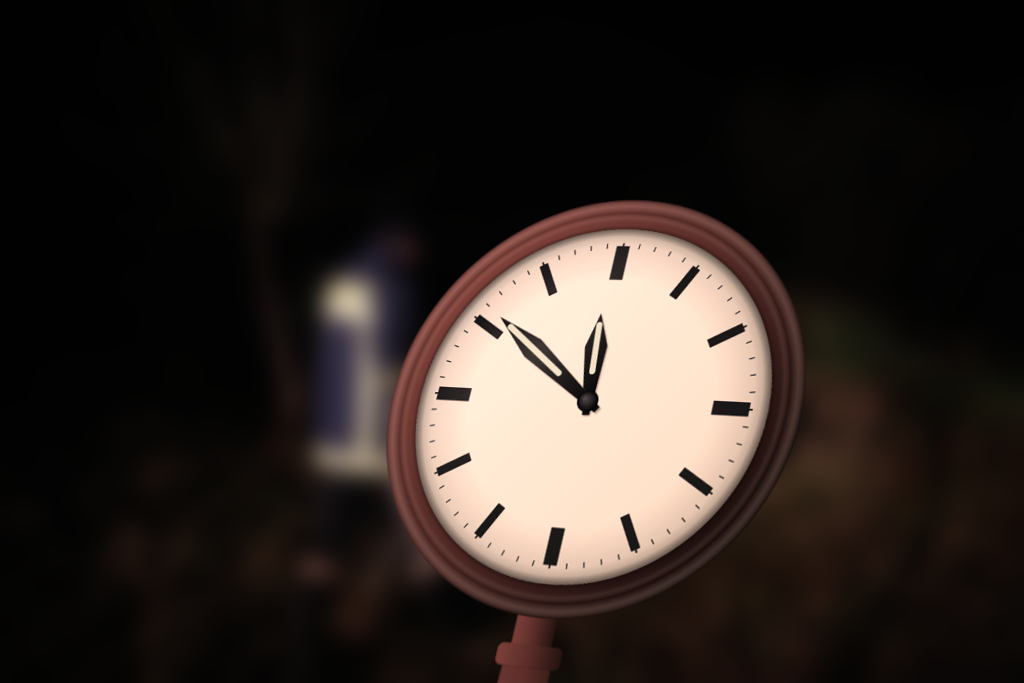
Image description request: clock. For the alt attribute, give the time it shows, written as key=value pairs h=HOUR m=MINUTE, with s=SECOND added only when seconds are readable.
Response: h=11 m=51
